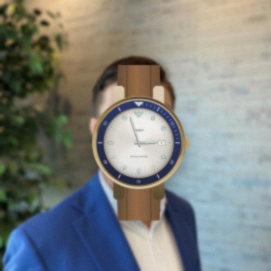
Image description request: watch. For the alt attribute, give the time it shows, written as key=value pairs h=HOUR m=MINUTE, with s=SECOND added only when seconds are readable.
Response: h=2 m=57
